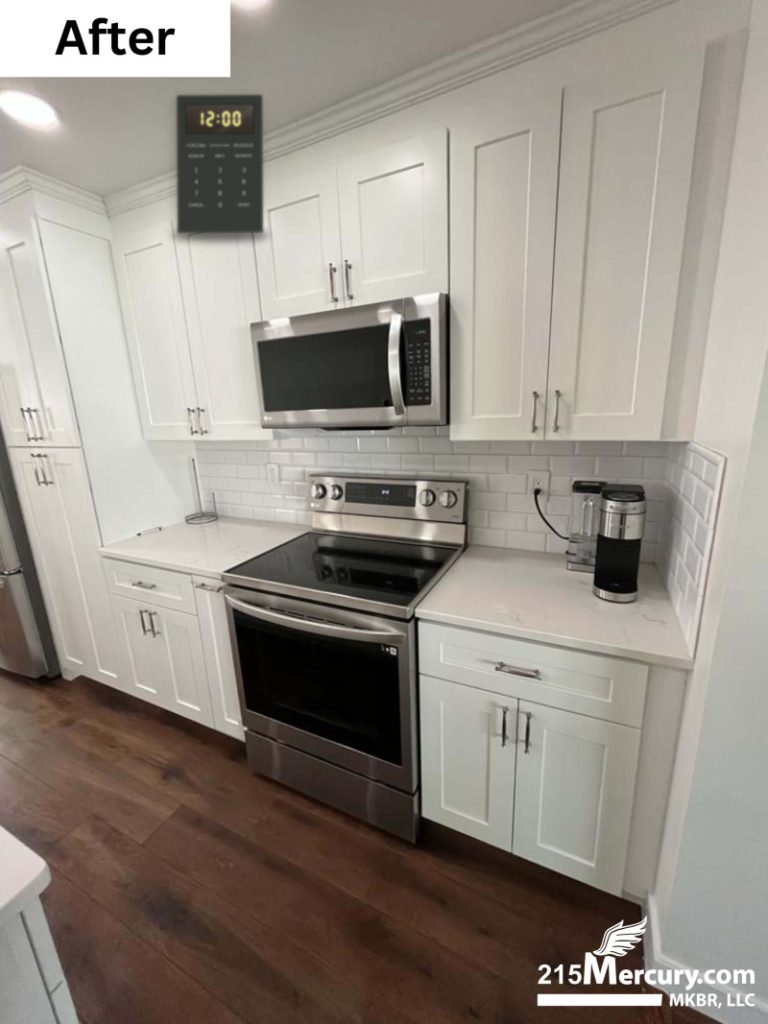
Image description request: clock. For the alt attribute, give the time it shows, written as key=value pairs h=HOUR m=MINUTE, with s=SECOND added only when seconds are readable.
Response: h=12 m=0
